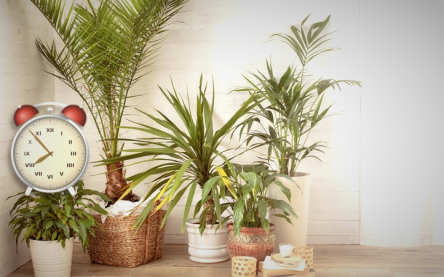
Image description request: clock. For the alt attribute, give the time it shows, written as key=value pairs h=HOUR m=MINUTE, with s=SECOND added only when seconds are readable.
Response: h=7 m=53
